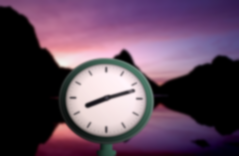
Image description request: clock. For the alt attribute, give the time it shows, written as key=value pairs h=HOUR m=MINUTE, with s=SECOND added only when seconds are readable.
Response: h=8 m=12
